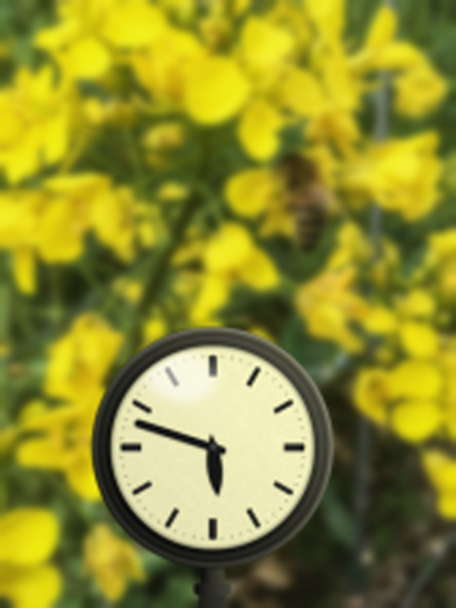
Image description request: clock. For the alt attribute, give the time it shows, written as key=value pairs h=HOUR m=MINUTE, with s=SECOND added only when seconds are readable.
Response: h=5 m=48
